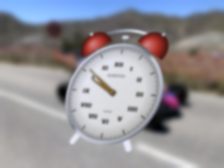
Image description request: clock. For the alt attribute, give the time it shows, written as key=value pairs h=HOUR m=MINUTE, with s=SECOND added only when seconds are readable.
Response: h=9 m=51
